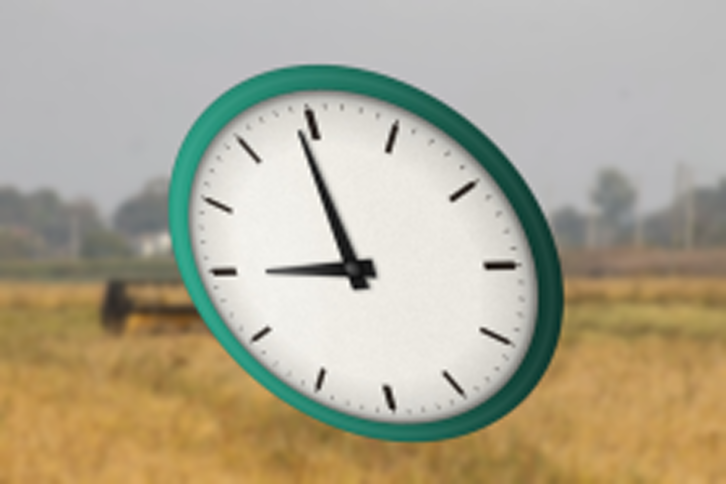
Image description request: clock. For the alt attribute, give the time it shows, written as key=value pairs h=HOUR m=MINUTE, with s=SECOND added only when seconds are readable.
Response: h=8 m=59
